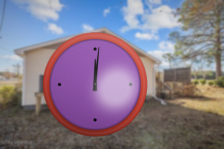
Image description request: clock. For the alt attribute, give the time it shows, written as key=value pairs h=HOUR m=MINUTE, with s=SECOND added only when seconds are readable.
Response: h=12 m=1
